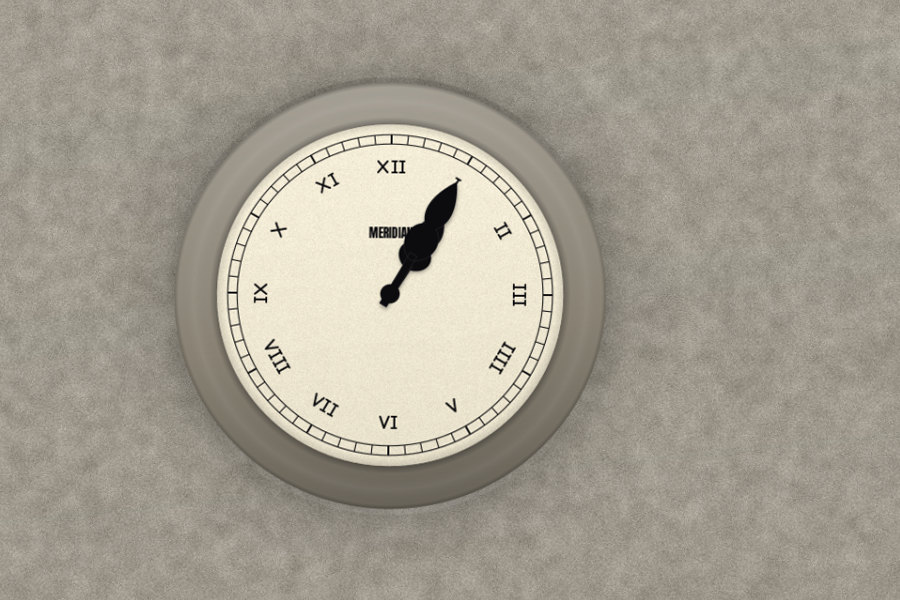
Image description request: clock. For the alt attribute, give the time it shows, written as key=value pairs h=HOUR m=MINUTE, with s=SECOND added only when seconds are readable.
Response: h=1 m=5
